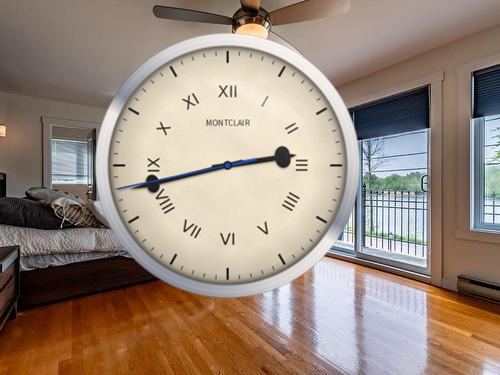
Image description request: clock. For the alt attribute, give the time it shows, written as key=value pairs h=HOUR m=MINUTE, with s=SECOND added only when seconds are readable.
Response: h=2 m=42 s=43
